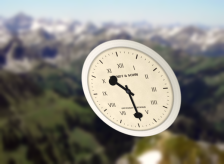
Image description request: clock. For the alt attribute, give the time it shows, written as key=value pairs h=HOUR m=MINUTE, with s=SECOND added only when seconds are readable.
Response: h=10 m=29
